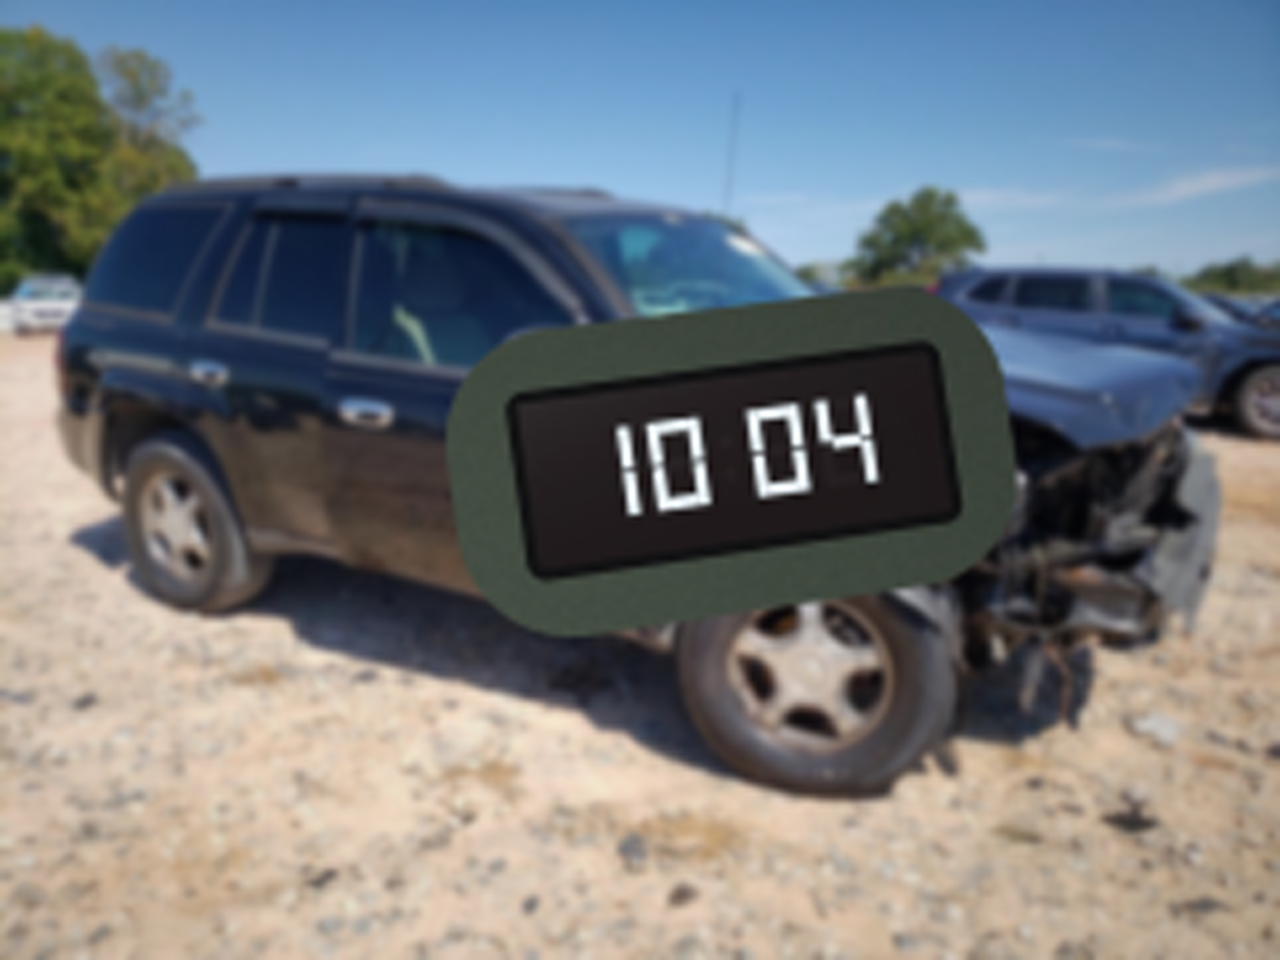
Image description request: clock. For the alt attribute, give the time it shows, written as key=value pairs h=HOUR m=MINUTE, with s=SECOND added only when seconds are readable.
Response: h=10 m=4
